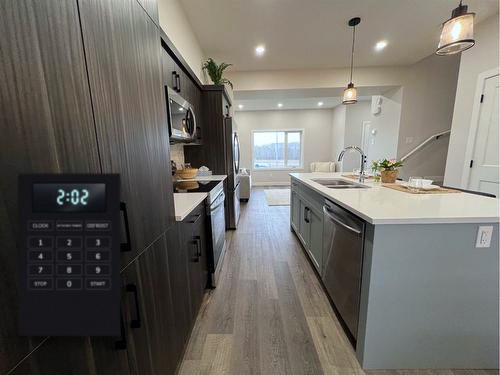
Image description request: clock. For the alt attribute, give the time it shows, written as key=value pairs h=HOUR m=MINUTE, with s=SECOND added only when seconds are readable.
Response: h=2 m=2
